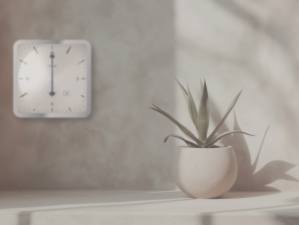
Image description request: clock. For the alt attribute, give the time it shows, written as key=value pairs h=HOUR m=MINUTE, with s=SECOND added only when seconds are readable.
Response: h=6 m=0
